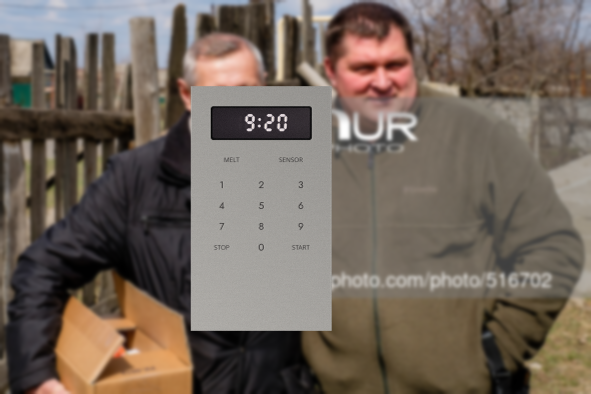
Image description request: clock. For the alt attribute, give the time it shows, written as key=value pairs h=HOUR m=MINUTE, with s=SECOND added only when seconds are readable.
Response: h=9 m=20
